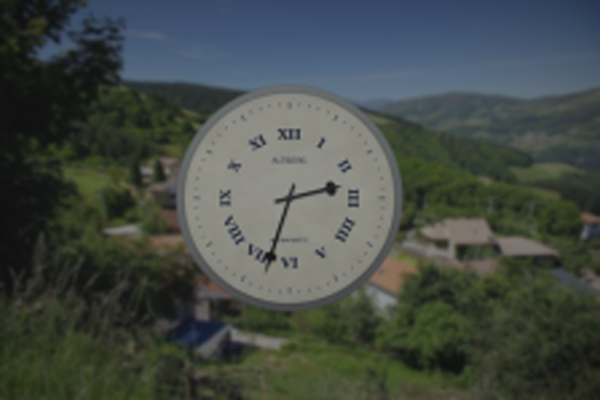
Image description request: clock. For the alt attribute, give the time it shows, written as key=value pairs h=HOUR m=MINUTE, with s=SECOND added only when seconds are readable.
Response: h=2 m=33
